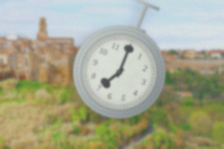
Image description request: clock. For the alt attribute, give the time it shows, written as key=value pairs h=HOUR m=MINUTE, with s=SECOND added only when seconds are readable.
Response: h=7 m=0
